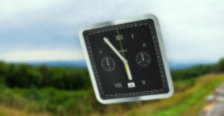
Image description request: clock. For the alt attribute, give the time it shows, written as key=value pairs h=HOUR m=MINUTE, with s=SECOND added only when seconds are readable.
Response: h=5 m=55
